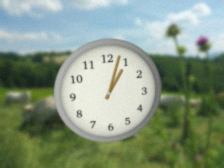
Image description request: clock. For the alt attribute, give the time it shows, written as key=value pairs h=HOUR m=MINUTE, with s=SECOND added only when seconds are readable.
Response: h=1 m=3
